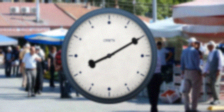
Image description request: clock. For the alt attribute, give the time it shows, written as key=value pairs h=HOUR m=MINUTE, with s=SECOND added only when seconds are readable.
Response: h=8 m=10
